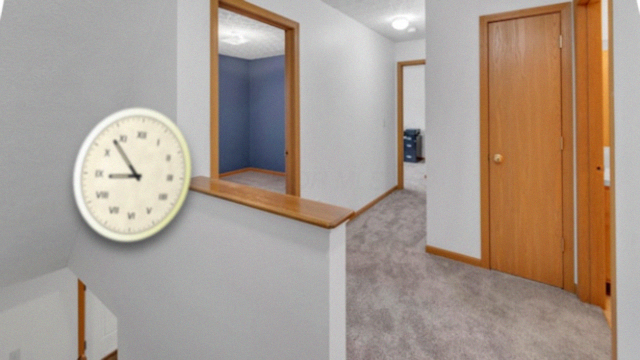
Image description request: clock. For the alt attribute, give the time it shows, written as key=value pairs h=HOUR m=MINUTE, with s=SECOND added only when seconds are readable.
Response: h=8 m=53
